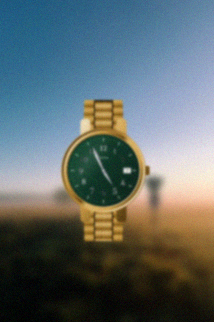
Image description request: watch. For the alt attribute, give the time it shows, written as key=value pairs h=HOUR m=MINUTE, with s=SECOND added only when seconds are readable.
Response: h=4 m=56
